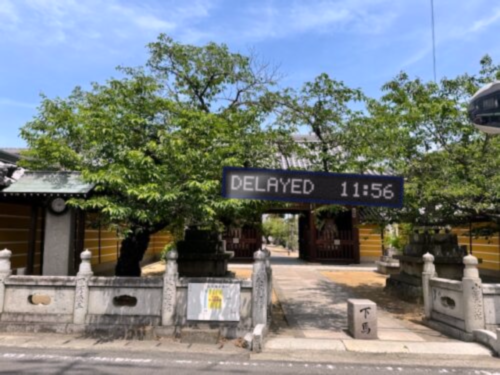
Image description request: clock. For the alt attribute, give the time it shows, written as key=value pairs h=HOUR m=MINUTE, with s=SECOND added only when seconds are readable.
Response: h=11 m=56
